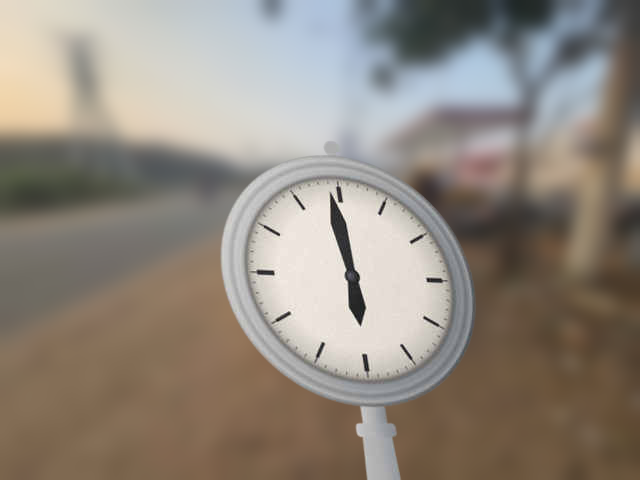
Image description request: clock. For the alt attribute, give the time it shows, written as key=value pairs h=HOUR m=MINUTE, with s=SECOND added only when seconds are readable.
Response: h=5 m=59
